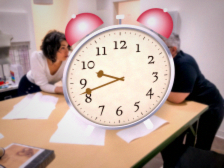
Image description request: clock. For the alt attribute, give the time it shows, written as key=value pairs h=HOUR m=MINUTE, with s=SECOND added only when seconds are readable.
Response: h=9 m=42
